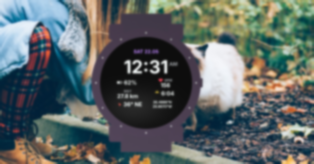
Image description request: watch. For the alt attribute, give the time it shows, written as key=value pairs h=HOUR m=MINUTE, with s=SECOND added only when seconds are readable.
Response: h=12 m=31
